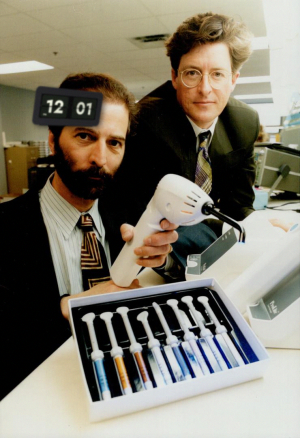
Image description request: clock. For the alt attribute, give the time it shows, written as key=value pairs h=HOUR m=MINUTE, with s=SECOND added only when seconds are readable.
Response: h=12 m=1
